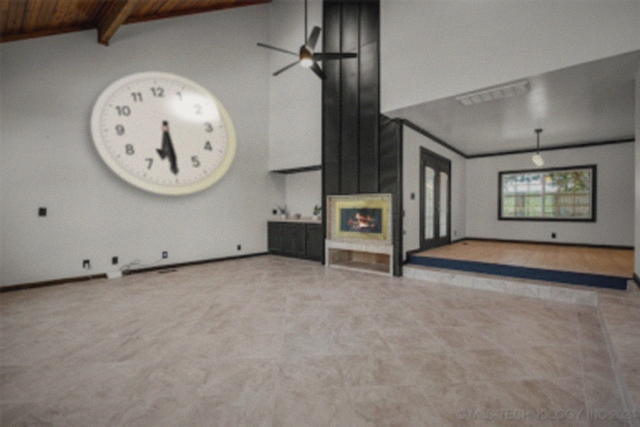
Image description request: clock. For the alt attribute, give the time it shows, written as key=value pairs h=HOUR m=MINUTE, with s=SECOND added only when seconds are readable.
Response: h=6 m=30
